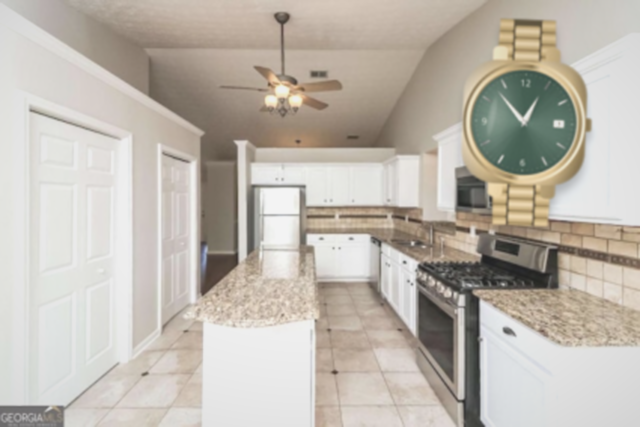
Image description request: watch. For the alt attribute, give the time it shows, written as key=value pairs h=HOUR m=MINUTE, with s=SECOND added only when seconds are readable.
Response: h=12 m=53
